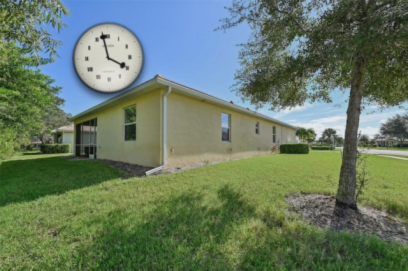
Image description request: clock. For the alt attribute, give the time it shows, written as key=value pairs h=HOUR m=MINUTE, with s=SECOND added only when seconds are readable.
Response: h=3 m=58
